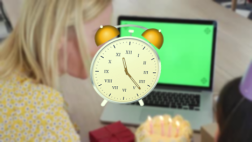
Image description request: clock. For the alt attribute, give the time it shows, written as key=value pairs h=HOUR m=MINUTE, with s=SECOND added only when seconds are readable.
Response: h=11 m=23
